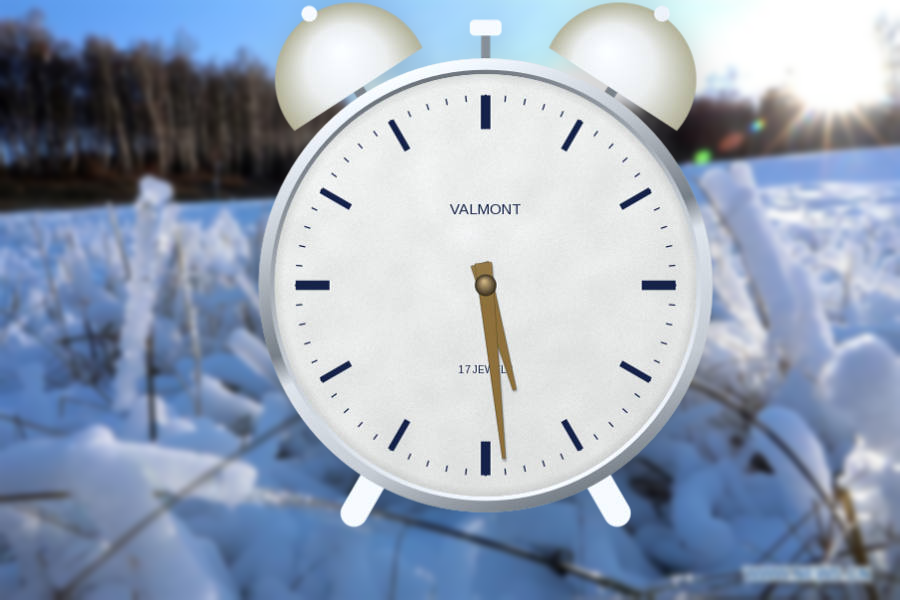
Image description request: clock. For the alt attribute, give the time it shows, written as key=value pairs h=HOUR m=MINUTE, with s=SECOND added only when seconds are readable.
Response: h=5 m=29
